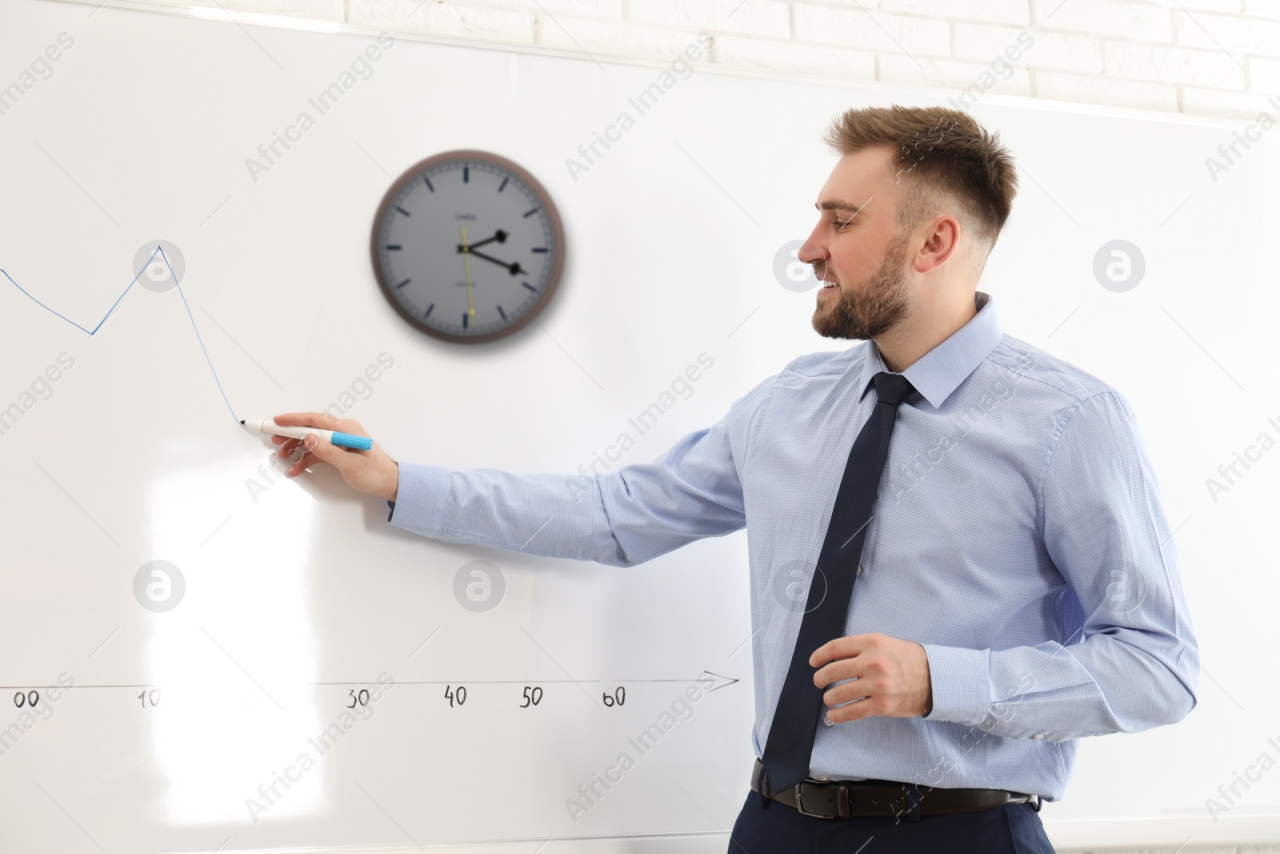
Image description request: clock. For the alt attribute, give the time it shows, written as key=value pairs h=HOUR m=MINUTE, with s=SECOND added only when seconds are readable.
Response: h=2 m=18 s=29
